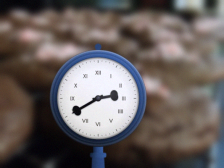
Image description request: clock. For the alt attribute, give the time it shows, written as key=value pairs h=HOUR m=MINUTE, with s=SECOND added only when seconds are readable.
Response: h=2 m=40
